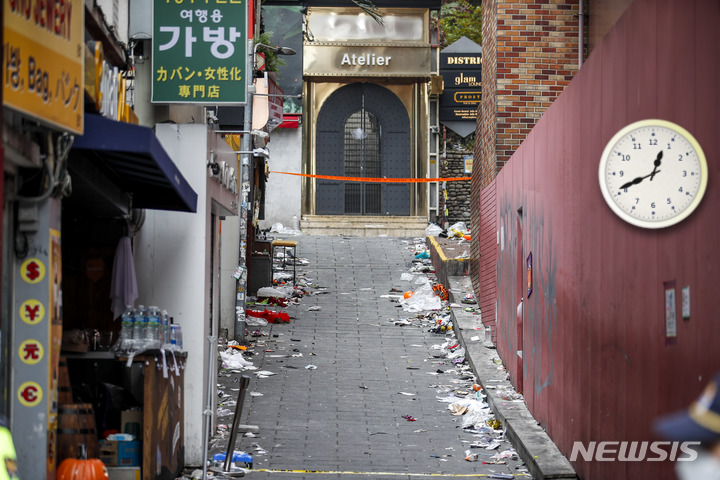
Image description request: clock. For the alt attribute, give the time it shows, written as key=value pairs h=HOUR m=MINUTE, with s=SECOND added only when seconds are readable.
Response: h=12 m=41
